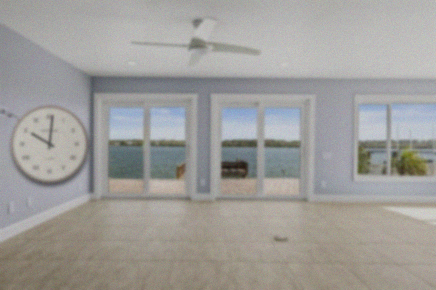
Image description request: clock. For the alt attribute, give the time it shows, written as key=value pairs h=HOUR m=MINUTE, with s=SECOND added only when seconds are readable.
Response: h=10 m=1
